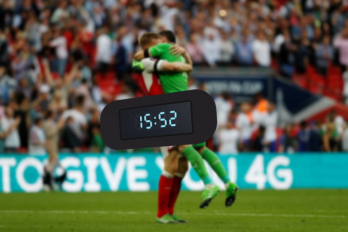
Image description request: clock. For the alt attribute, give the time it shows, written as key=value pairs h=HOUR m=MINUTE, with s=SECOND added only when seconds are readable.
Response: h=15 m=52
